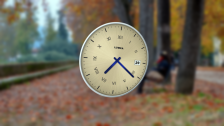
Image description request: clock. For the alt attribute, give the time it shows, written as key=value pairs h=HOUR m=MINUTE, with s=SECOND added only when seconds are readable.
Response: h=7 m=21
